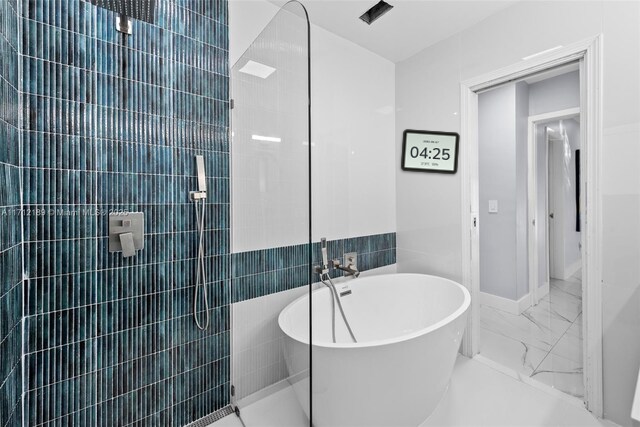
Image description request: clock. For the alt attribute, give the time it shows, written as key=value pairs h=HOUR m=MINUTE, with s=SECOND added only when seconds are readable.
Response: h=4 m=25
